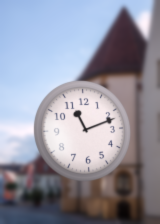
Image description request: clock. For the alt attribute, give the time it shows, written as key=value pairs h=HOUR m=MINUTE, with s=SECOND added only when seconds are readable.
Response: h=11 m=12
